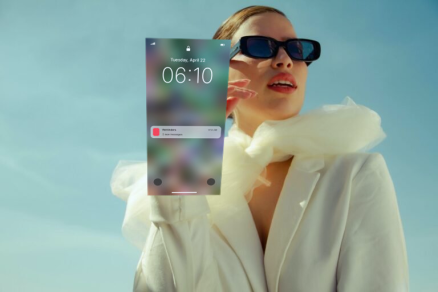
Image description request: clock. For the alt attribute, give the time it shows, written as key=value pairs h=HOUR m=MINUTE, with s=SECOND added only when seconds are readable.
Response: h=6 m=10
